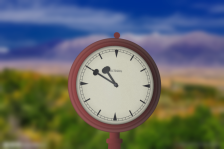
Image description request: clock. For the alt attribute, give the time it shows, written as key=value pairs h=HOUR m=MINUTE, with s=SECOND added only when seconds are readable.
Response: h=10 m=50
